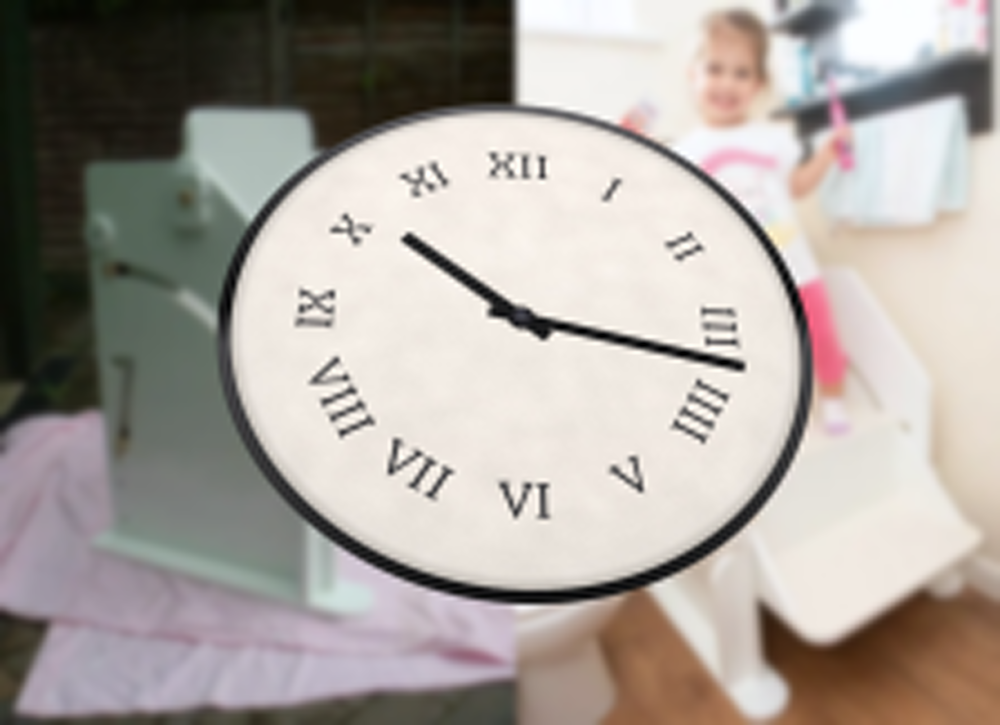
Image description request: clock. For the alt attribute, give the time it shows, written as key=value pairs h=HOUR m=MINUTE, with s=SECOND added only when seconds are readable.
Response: h=10 m=17
